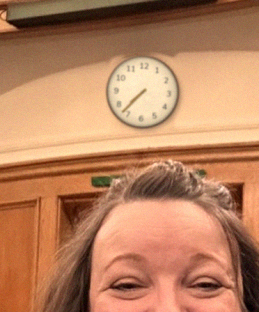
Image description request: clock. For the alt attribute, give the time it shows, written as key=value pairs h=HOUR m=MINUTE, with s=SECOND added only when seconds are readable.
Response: h=7 m=37
